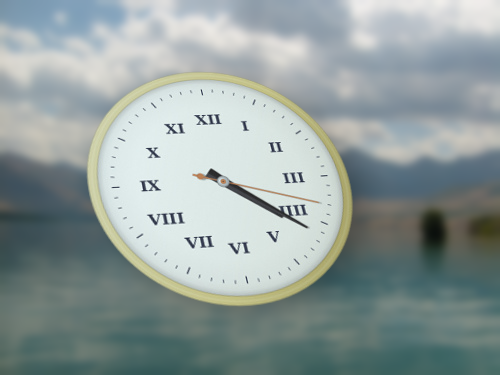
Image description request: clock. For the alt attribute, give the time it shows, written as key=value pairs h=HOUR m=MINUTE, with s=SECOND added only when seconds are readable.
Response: h=4 m=21 s=18
